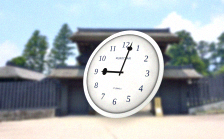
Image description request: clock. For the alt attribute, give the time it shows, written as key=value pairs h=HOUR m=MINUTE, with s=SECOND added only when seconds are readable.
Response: h=9 m=2
